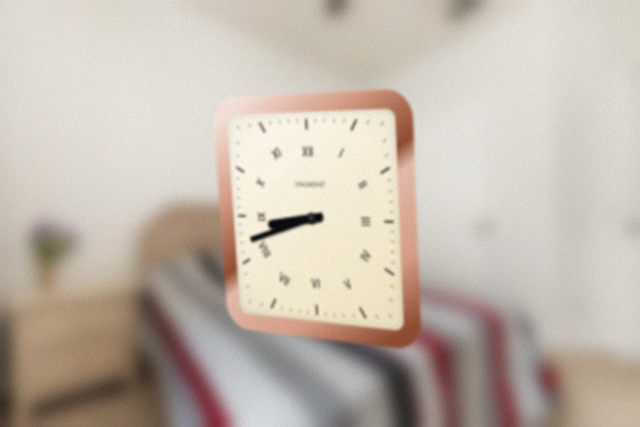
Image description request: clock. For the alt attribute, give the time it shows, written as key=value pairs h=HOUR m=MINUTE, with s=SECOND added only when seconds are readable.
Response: h=8 m=42
